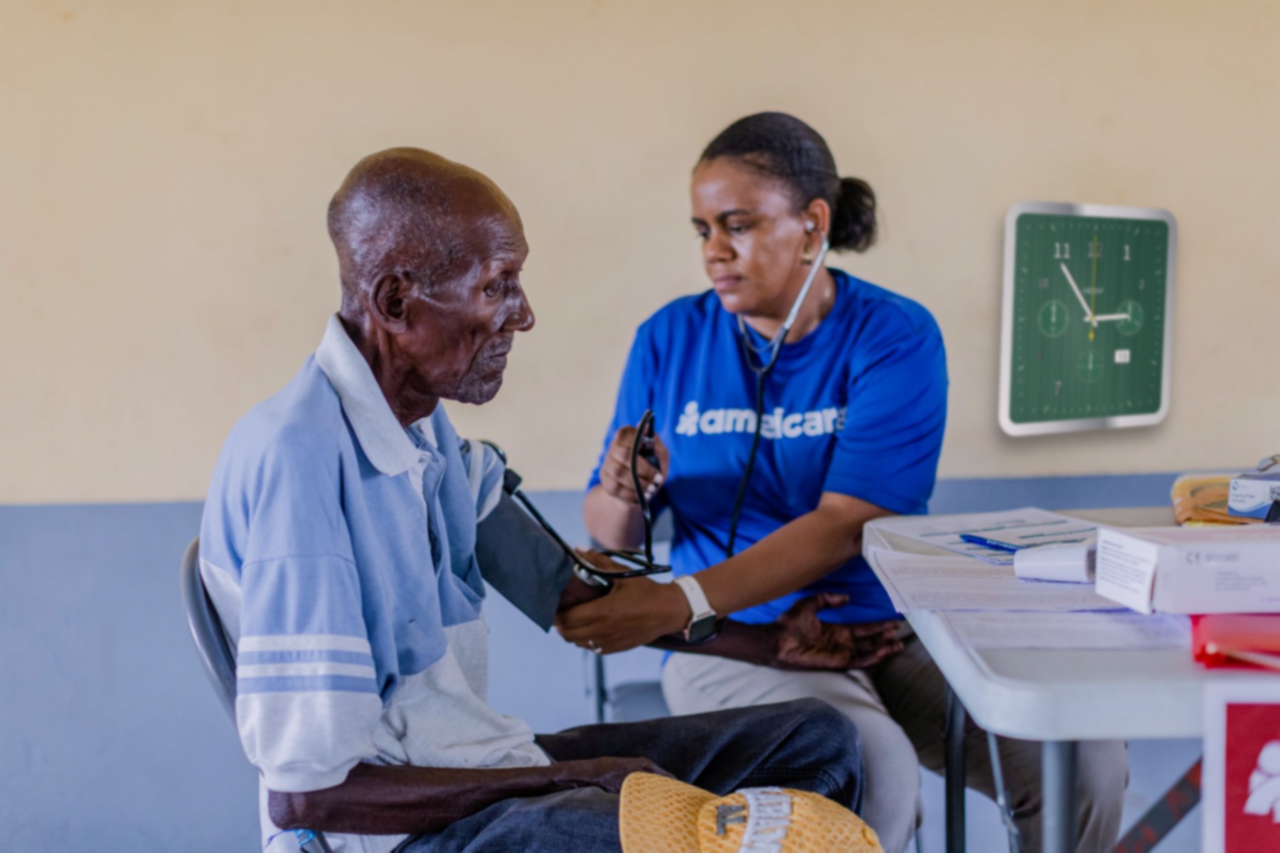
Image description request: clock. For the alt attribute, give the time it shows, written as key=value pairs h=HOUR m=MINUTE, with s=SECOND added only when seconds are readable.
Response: h=2 m=54
